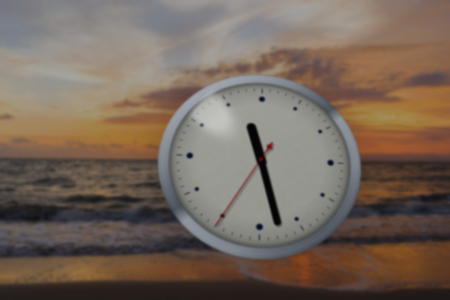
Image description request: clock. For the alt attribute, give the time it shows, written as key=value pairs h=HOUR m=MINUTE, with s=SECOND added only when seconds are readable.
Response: h=11 m=27 s=35
